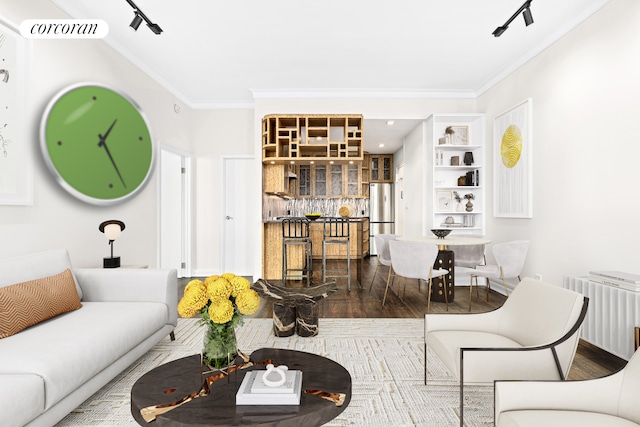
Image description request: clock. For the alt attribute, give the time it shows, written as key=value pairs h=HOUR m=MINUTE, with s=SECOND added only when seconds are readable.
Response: h=1 m=27
